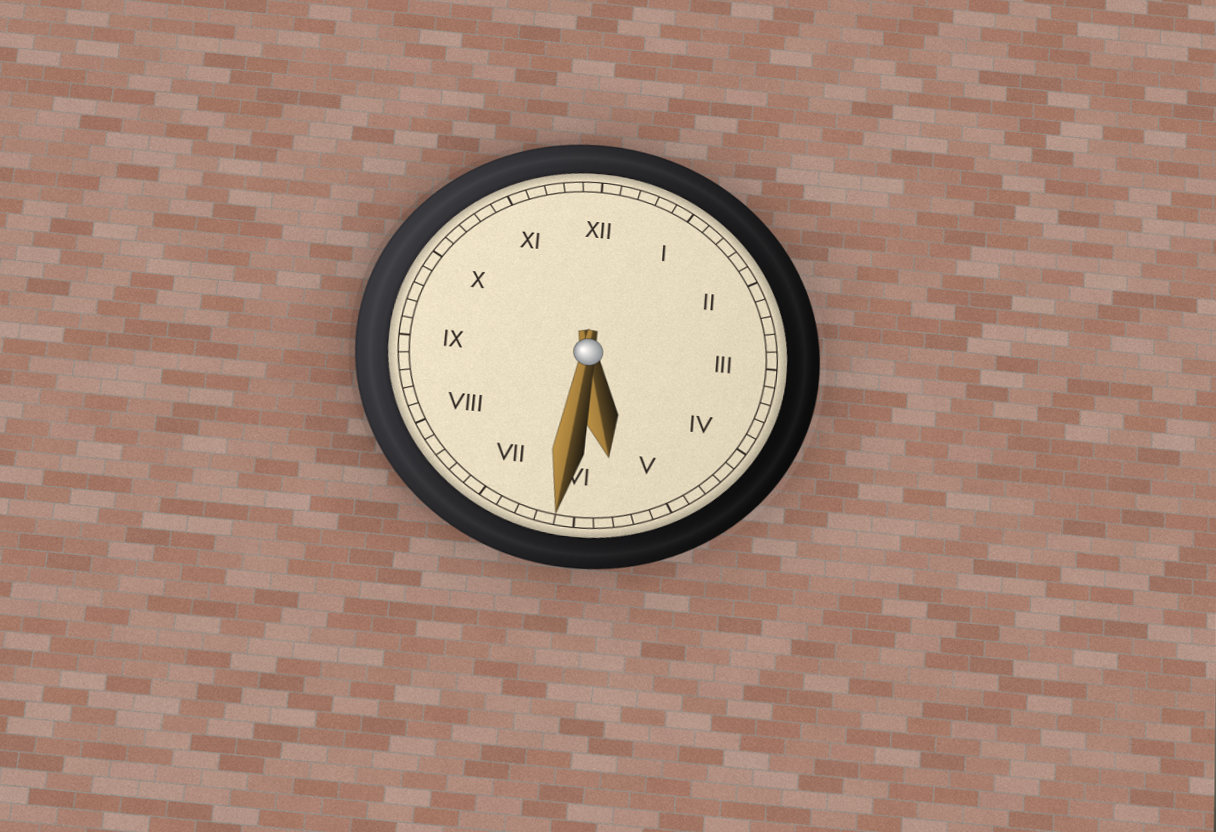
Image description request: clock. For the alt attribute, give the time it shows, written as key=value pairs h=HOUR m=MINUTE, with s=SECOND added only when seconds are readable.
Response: h=5 m=31
